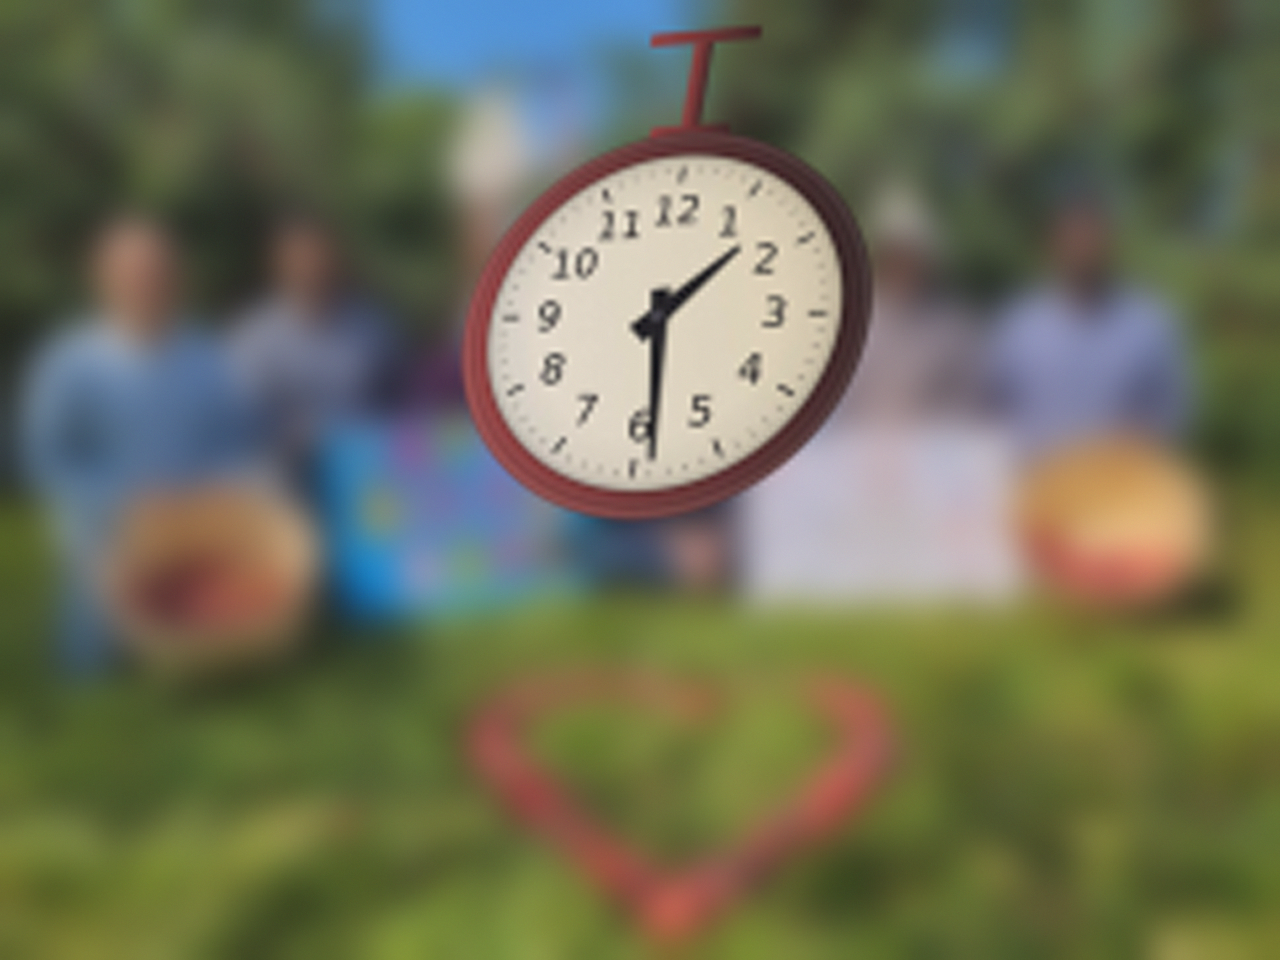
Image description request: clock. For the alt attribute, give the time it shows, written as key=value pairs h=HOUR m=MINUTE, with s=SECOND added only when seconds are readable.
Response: h=1 m=29
